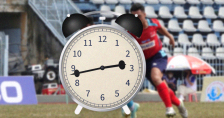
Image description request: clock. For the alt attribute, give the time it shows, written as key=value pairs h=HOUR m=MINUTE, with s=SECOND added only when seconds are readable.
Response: h=2 m=43
